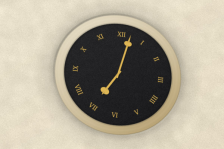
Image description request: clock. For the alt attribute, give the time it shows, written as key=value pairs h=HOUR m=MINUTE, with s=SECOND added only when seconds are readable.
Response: h=7 m=2
